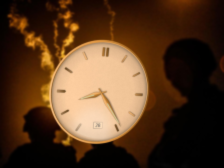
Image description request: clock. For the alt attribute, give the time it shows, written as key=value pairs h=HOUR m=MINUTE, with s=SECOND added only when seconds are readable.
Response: h=8 m=24
